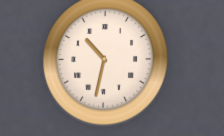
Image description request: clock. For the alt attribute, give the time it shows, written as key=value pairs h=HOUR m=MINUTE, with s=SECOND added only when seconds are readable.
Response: h=10 m=32
